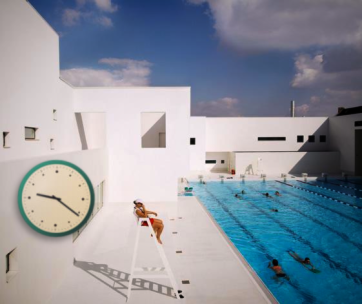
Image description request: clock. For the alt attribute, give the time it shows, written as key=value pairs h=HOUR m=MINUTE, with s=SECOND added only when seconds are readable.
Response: h=9 m=21
